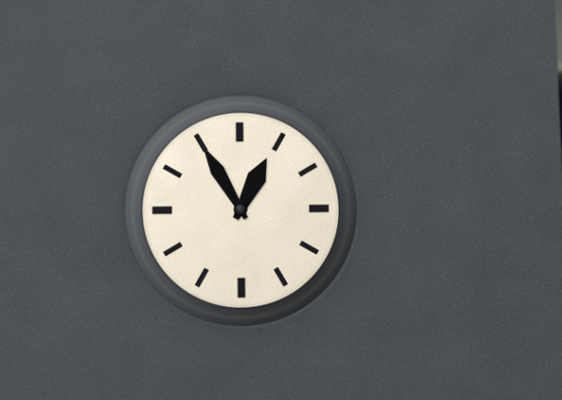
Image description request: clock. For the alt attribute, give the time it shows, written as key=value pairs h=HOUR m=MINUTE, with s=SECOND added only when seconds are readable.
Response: h=12 m=55
